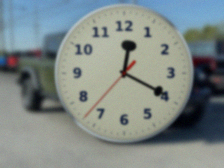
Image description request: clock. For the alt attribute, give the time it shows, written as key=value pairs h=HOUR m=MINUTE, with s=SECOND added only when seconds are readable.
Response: h=12 m=19 s=37
